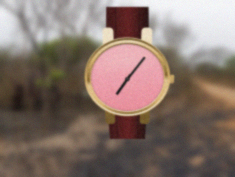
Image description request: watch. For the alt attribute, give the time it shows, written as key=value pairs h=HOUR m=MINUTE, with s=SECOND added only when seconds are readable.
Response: h=7 m=6
